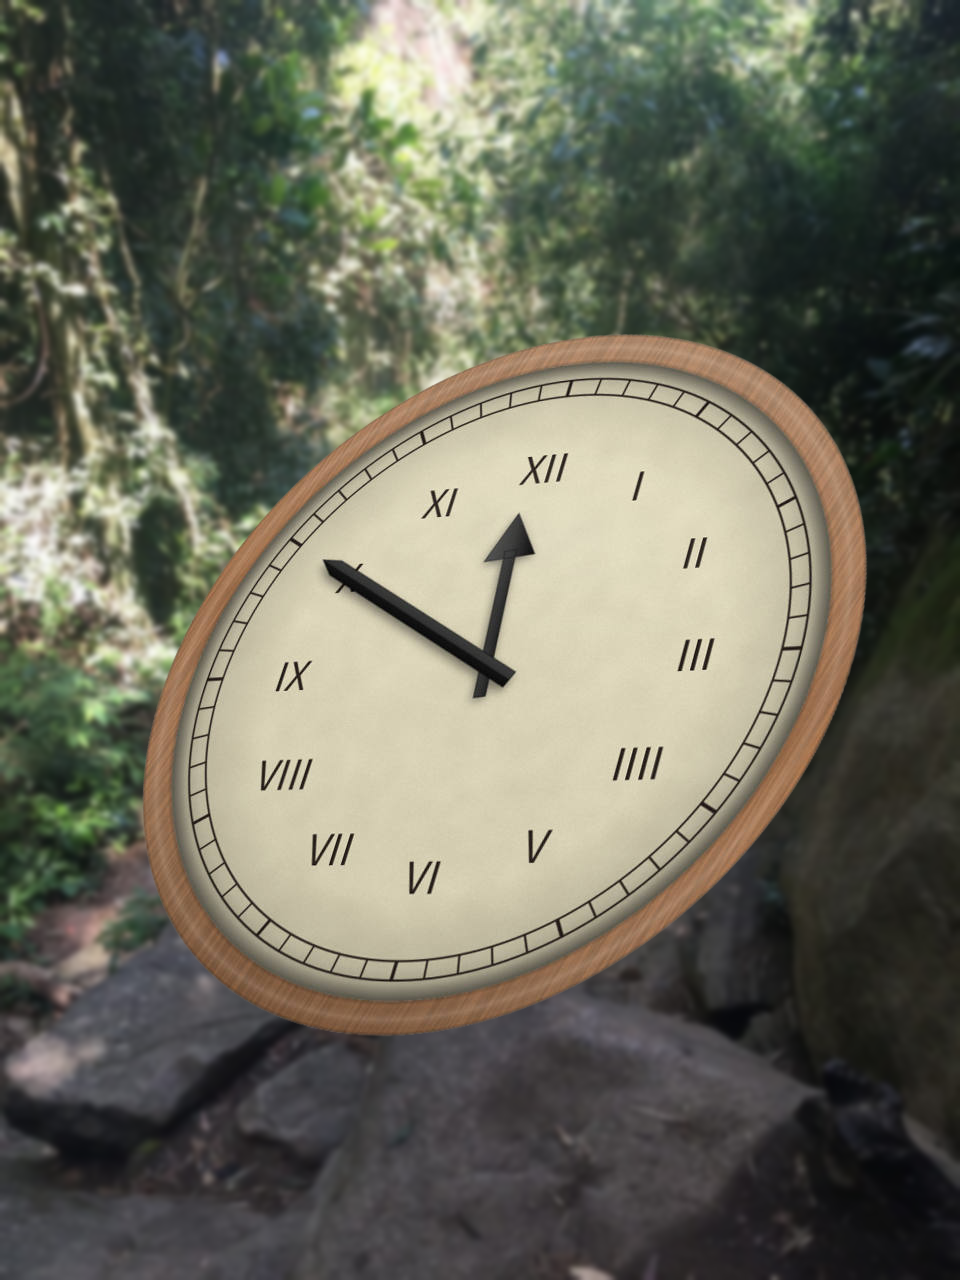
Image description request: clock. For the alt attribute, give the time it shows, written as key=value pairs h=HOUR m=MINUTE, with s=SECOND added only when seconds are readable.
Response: h=11 m=50
